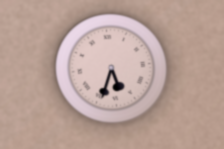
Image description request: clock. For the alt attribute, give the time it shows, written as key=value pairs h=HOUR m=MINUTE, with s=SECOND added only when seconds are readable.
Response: h=5 m=34
